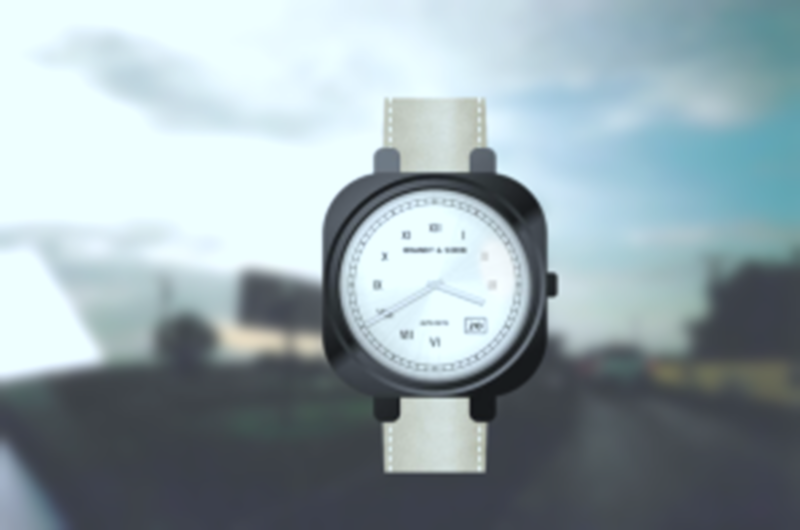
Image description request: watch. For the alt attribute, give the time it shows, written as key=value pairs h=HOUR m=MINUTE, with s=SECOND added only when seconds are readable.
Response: h=3 m=40
